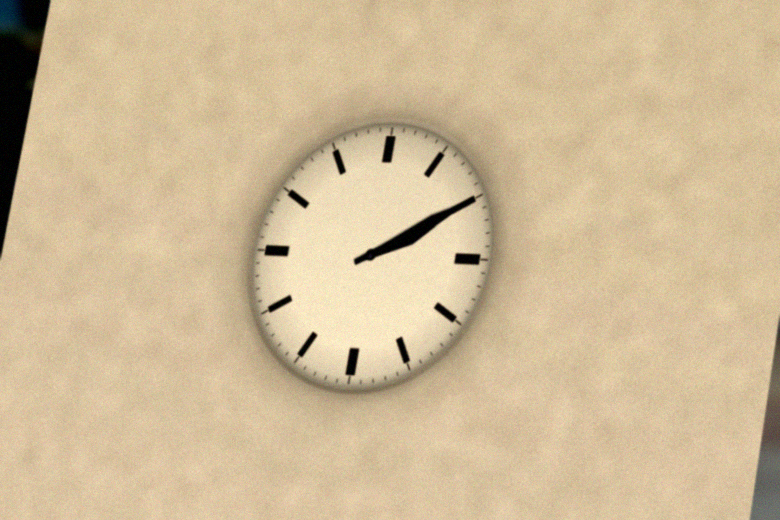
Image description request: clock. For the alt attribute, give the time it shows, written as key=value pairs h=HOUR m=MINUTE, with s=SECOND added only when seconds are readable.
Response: h=2 m=10
